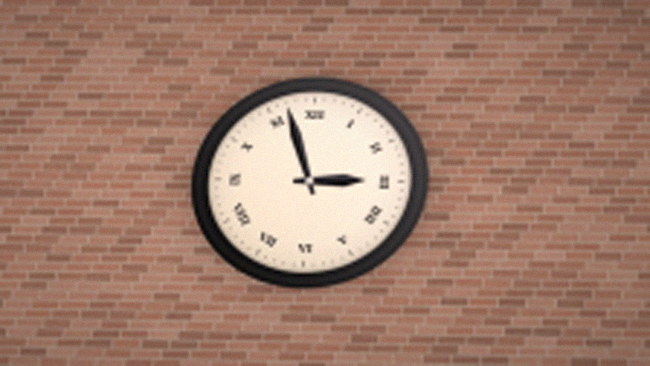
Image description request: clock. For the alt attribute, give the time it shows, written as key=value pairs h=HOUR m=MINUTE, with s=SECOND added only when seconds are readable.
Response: h=2 m=57
